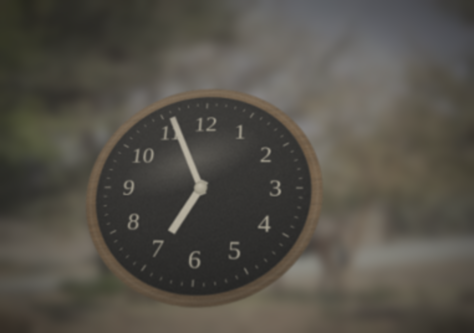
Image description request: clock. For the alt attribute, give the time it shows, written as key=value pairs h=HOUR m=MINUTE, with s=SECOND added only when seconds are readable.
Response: h=6 m=56
